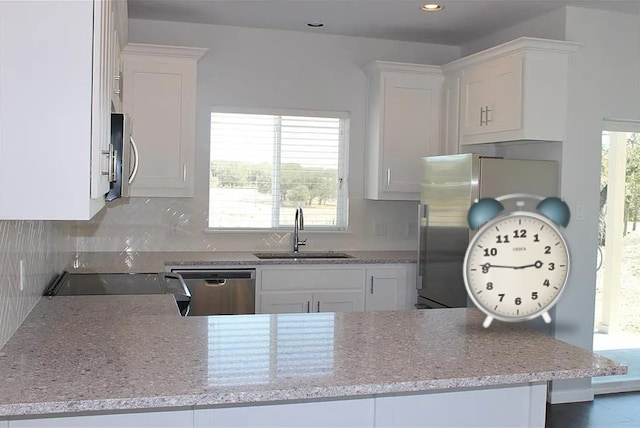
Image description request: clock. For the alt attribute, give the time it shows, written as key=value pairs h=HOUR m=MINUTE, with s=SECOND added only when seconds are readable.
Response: h=2 m=46
